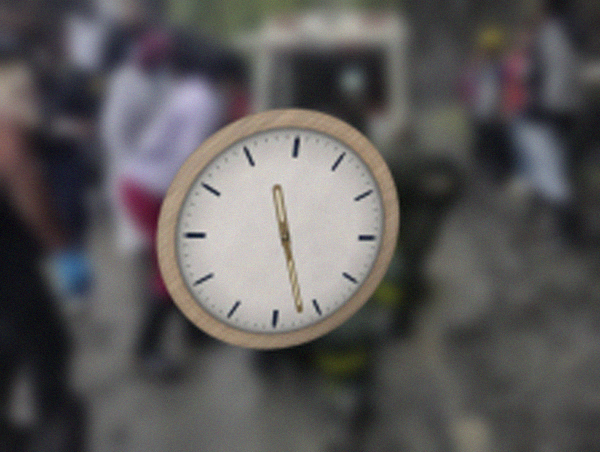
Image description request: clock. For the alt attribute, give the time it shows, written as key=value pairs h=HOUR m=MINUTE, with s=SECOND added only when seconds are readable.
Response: h=11 m=27
